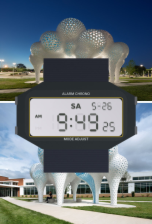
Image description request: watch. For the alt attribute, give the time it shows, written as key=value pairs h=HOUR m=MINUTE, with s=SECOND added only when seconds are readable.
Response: h=9 m=49 s=25
